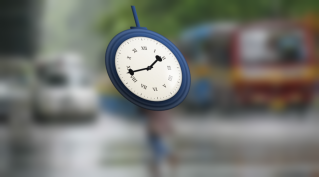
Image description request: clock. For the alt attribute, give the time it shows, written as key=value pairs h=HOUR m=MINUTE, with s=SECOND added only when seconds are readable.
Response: h=1 m=43
